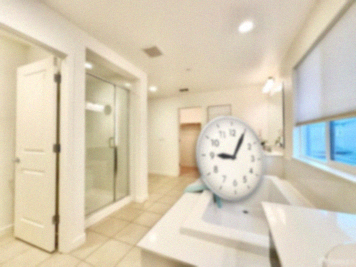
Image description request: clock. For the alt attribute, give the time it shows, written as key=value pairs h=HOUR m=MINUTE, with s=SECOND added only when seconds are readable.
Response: h=9 m=5
